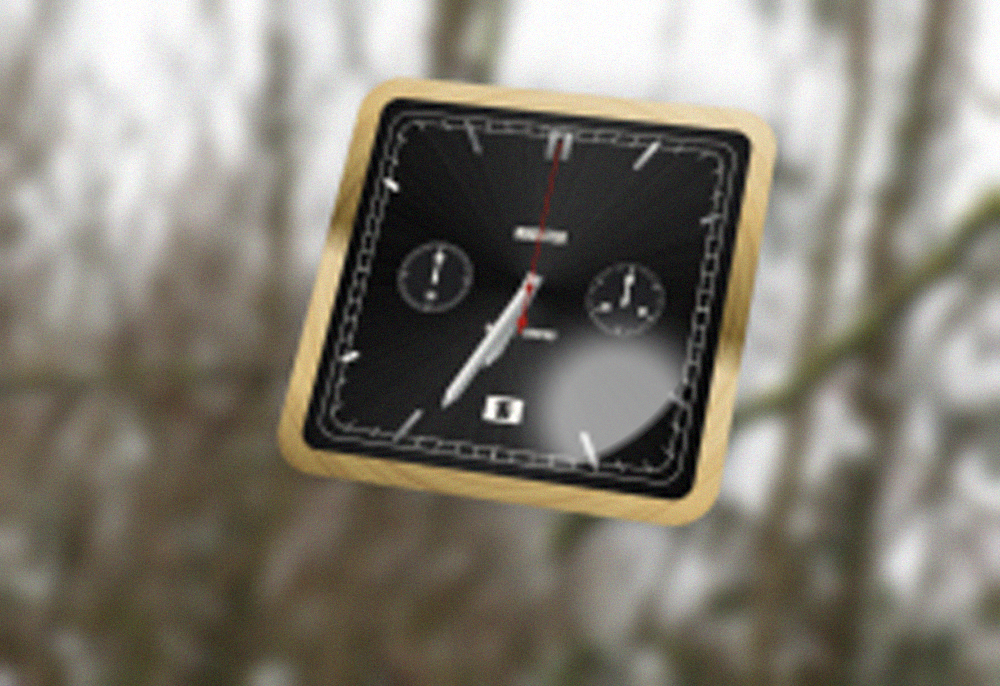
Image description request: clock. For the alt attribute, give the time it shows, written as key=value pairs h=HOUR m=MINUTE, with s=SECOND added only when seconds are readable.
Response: h=6 m=34
